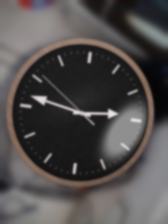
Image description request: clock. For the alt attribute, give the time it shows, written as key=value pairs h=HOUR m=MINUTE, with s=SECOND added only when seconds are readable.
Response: h=2 m=46 s=51
